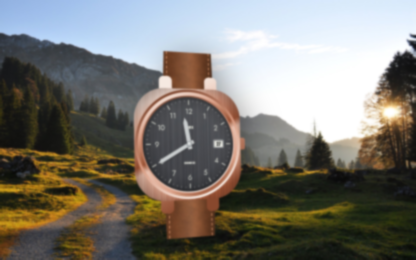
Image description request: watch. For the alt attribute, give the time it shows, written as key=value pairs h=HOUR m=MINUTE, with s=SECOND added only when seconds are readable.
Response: h=11 m=40
